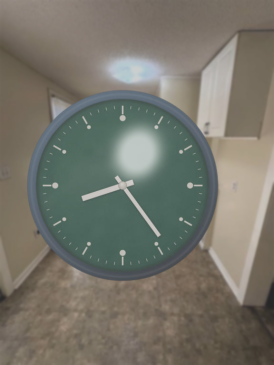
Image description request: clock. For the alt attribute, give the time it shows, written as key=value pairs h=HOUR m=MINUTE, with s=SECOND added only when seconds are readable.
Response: h=8 m=24
